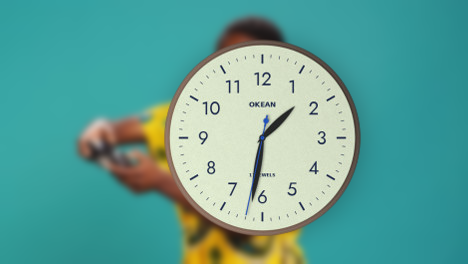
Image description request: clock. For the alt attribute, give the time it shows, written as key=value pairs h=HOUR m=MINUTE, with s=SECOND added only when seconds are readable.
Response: h=1 m=31 s=32
